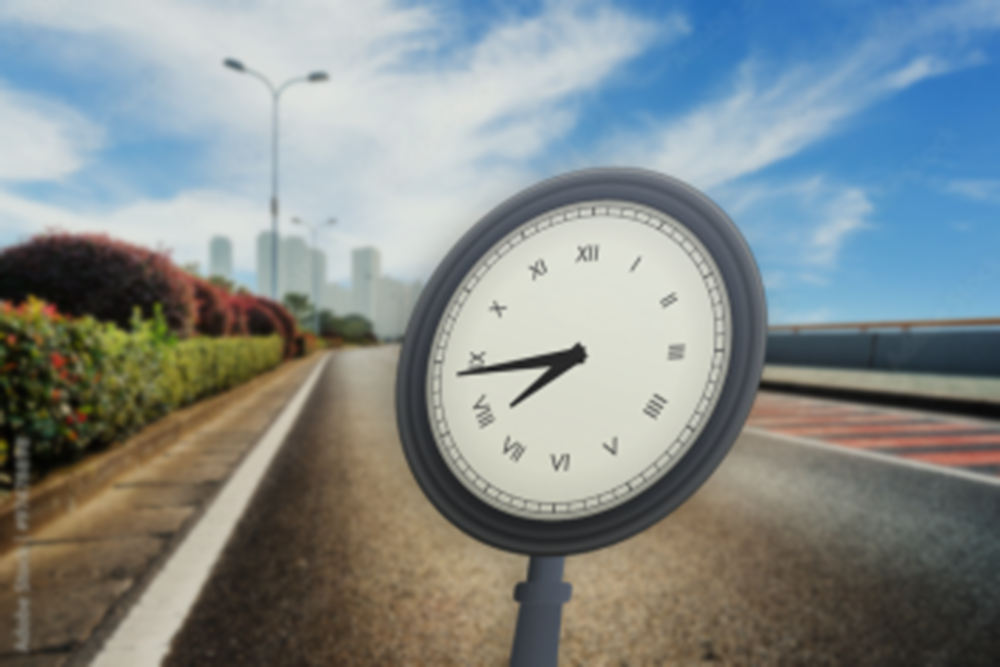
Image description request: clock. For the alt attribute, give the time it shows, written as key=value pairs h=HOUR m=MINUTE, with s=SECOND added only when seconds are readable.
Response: h=7 m=44
